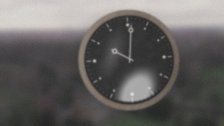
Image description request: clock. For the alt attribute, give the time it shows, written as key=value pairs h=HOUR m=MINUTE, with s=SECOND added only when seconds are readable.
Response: h=10 m=1
